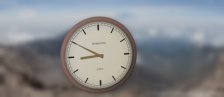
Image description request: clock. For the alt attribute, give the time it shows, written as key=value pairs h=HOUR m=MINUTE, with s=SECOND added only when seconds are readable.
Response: h=8 m=50
